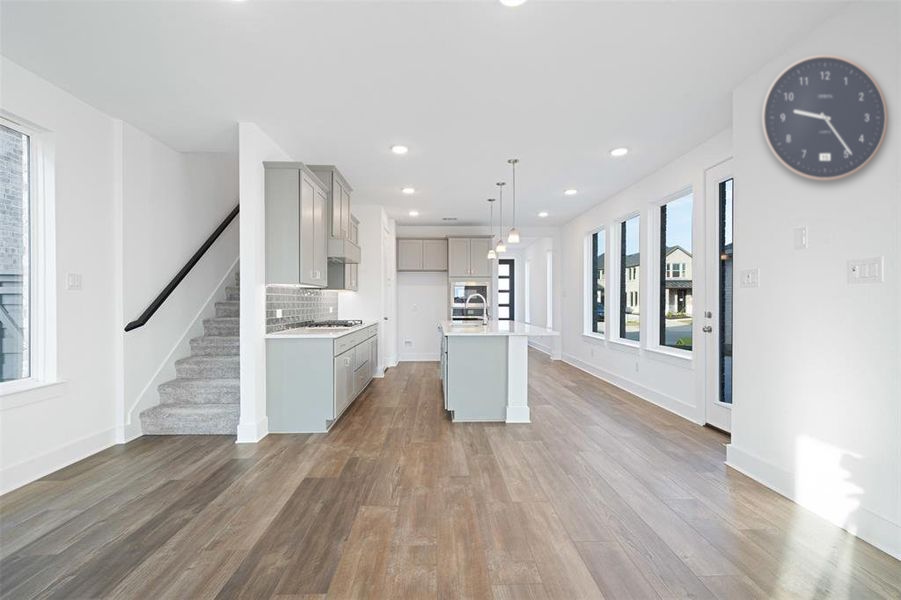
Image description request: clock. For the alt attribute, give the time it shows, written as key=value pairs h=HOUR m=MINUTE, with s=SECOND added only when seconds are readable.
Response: h=9 m=24
